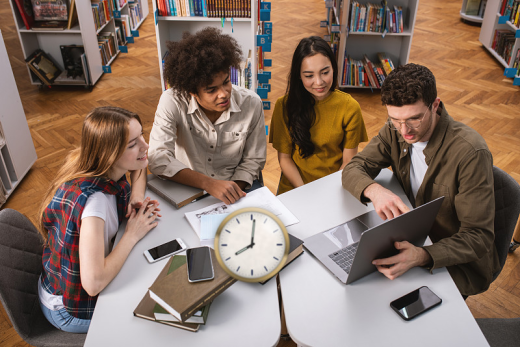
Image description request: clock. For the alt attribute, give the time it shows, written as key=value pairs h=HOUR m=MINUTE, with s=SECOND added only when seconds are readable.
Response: h=8 m=1
